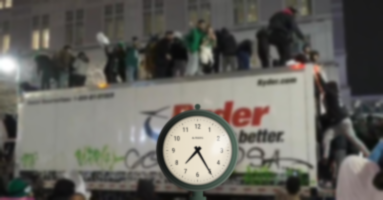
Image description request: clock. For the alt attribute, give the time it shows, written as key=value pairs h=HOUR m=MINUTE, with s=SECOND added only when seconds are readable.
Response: h=7 m=25
